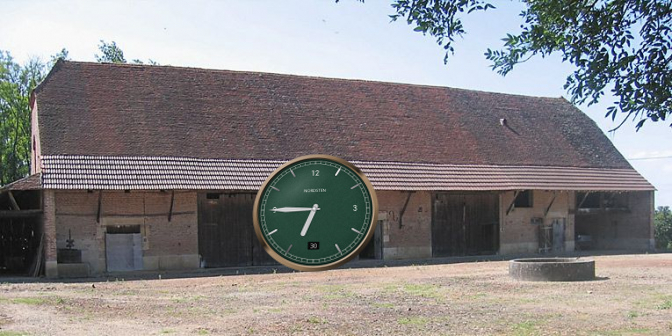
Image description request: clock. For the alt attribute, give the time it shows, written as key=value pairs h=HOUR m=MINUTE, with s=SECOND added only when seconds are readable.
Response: h=6 m=45
